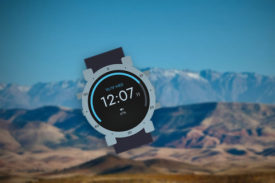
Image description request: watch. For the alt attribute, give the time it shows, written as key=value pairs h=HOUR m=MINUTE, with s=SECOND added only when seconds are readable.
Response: h=12 m=7
